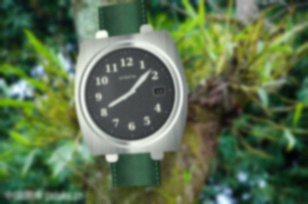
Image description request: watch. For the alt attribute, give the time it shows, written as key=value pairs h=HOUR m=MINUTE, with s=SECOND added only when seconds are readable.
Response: h=8 m=8
